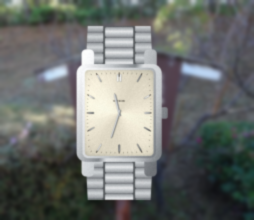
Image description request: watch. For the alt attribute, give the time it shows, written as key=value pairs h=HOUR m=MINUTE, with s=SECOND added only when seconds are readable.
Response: h=11 m=33
